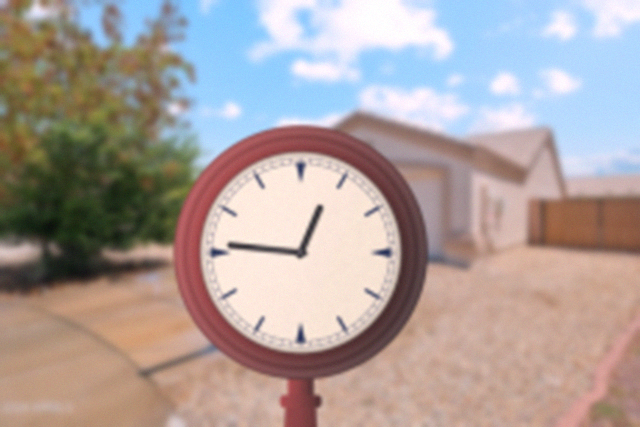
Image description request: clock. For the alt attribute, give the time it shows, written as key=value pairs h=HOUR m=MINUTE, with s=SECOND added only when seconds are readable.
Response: h=12 m=46
